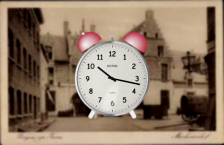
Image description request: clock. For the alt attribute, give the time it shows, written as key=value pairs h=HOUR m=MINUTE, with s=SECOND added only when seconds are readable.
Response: h=10 m=17
